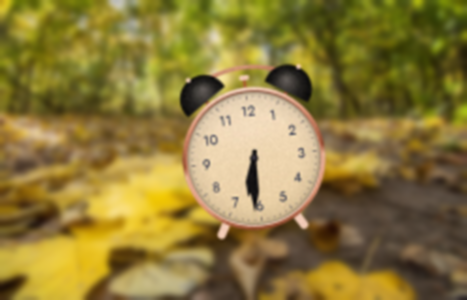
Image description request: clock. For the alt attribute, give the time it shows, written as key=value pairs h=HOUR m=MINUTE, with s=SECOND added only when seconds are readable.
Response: h=6 m=31
